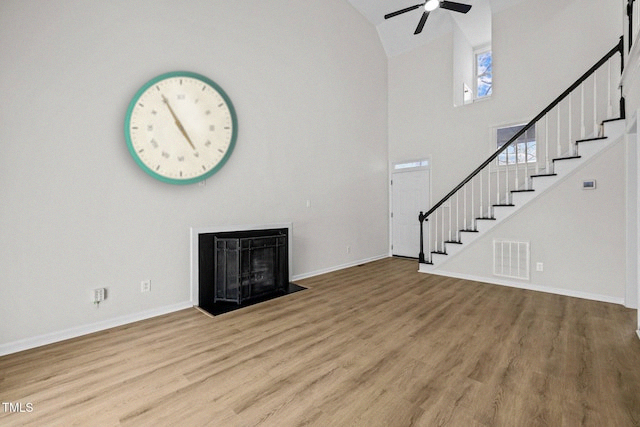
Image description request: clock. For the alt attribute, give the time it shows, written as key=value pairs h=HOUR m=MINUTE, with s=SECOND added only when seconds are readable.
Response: h=4 m=55
